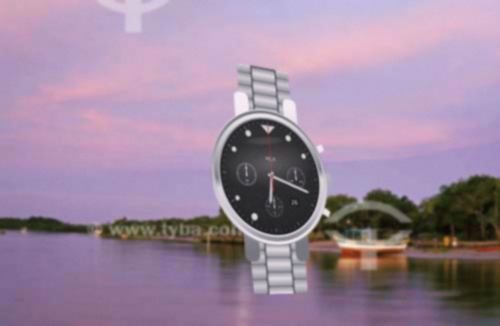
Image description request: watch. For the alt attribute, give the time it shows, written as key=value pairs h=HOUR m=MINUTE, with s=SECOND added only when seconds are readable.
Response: h=6 m=18
